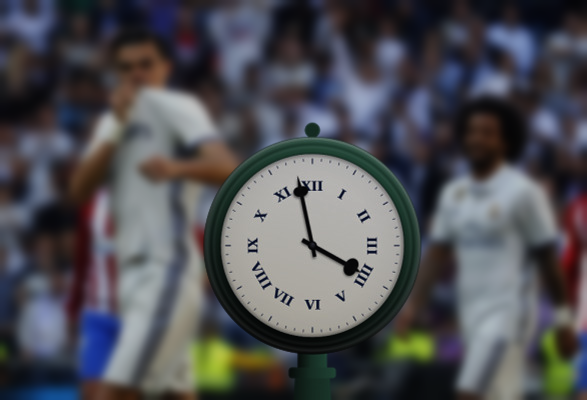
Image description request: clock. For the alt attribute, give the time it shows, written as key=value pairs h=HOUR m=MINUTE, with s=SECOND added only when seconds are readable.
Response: h=3 m=58
